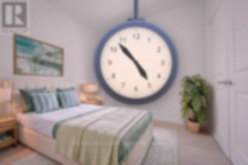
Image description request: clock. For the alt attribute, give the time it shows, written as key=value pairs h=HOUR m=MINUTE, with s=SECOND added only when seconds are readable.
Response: h=4 m=53
